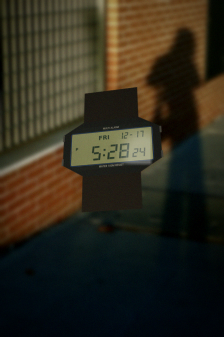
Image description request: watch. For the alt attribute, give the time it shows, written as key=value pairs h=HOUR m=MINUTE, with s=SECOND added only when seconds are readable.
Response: h=5 m=28 s=24
